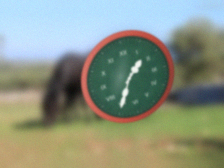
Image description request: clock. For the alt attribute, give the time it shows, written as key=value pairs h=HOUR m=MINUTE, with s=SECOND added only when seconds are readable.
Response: h=1 m=35
